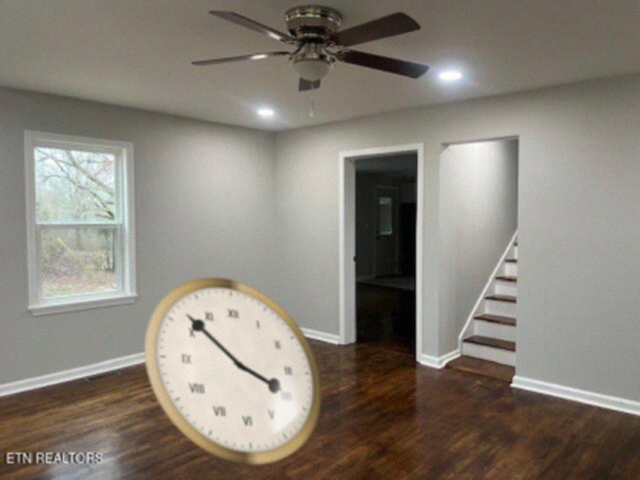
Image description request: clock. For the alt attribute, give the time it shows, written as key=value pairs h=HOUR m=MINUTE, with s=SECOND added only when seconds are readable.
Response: h=3 m=52
